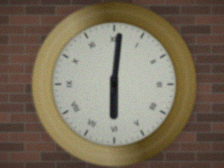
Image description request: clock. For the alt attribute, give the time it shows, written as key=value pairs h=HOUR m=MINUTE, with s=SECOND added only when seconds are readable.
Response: h=6 m=1
